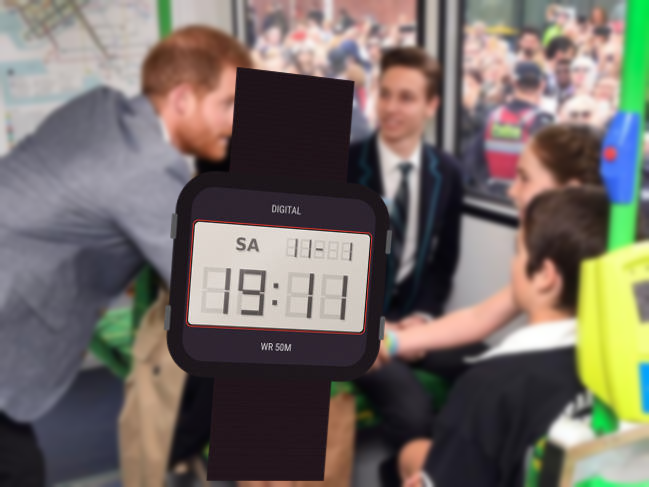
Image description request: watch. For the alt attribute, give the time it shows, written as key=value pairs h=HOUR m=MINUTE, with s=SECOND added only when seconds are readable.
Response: h=19 m=11
